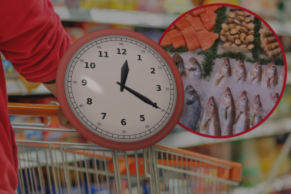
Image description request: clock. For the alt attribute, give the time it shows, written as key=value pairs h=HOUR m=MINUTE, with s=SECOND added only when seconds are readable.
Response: h=12 m=20
